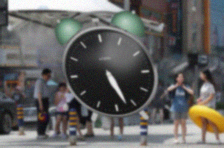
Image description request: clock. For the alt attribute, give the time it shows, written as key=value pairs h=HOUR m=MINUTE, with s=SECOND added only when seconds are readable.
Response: h=5 m=27
